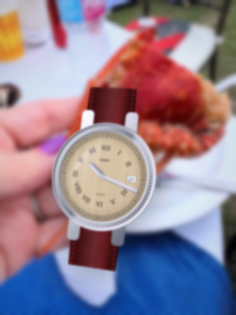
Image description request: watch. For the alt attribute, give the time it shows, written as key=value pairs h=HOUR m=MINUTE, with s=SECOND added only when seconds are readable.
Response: h=10 m=18
